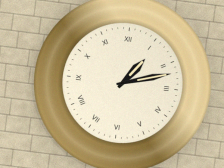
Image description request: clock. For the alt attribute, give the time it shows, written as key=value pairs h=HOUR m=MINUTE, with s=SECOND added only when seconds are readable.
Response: h=1 m=12
